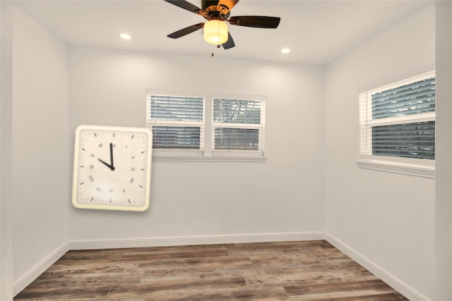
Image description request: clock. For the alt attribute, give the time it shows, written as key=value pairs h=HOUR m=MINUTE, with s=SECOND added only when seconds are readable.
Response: h=9 m=59
